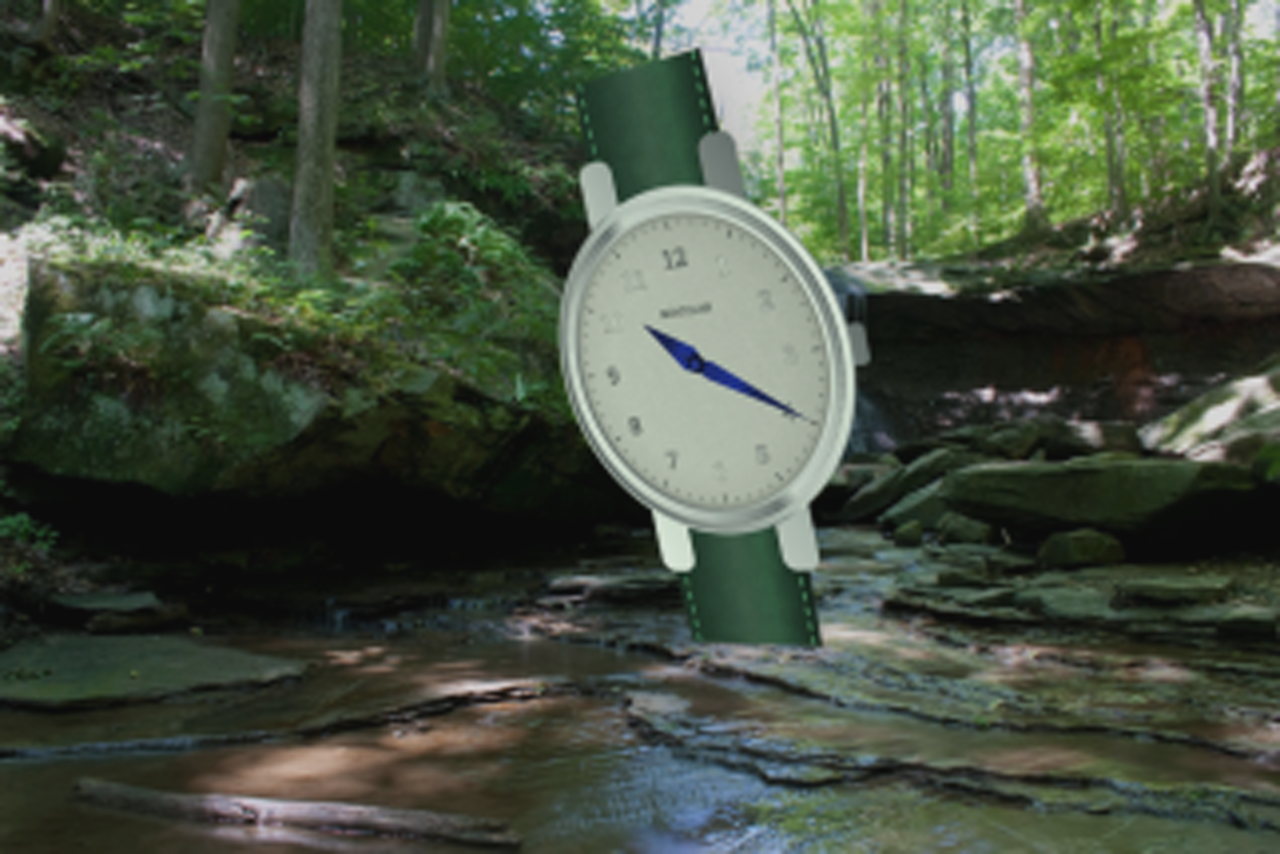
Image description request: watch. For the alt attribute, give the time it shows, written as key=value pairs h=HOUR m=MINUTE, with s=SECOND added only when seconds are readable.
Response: h=10 m=20
